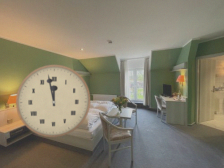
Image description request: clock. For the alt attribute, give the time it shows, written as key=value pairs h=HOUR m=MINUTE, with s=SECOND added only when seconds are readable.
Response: h=11 m=58
